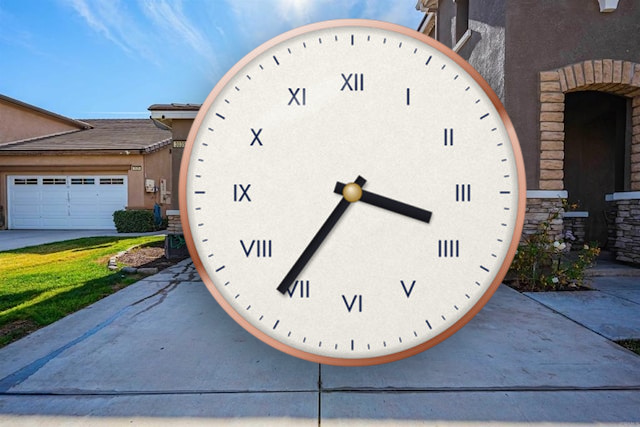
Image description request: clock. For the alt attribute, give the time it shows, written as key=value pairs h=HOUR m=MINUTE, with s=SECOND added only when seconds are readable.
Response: h=3 m=36
